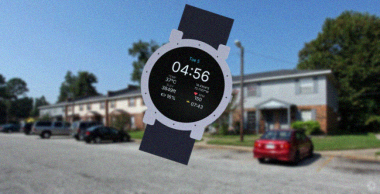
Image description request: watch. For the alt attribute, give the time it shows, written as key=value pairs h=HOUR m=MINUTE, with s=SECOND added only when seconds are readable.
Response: h=4 m=56
